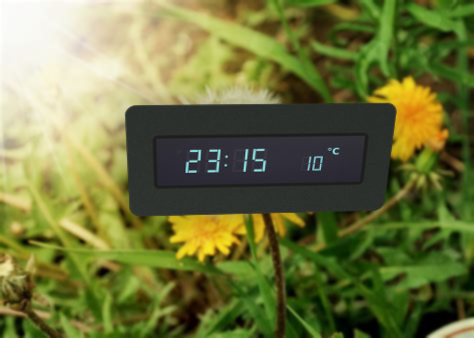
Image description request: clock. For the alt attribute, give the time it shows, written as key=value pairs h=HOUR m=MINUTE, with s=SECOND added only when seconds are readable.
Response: h=23 m=15
